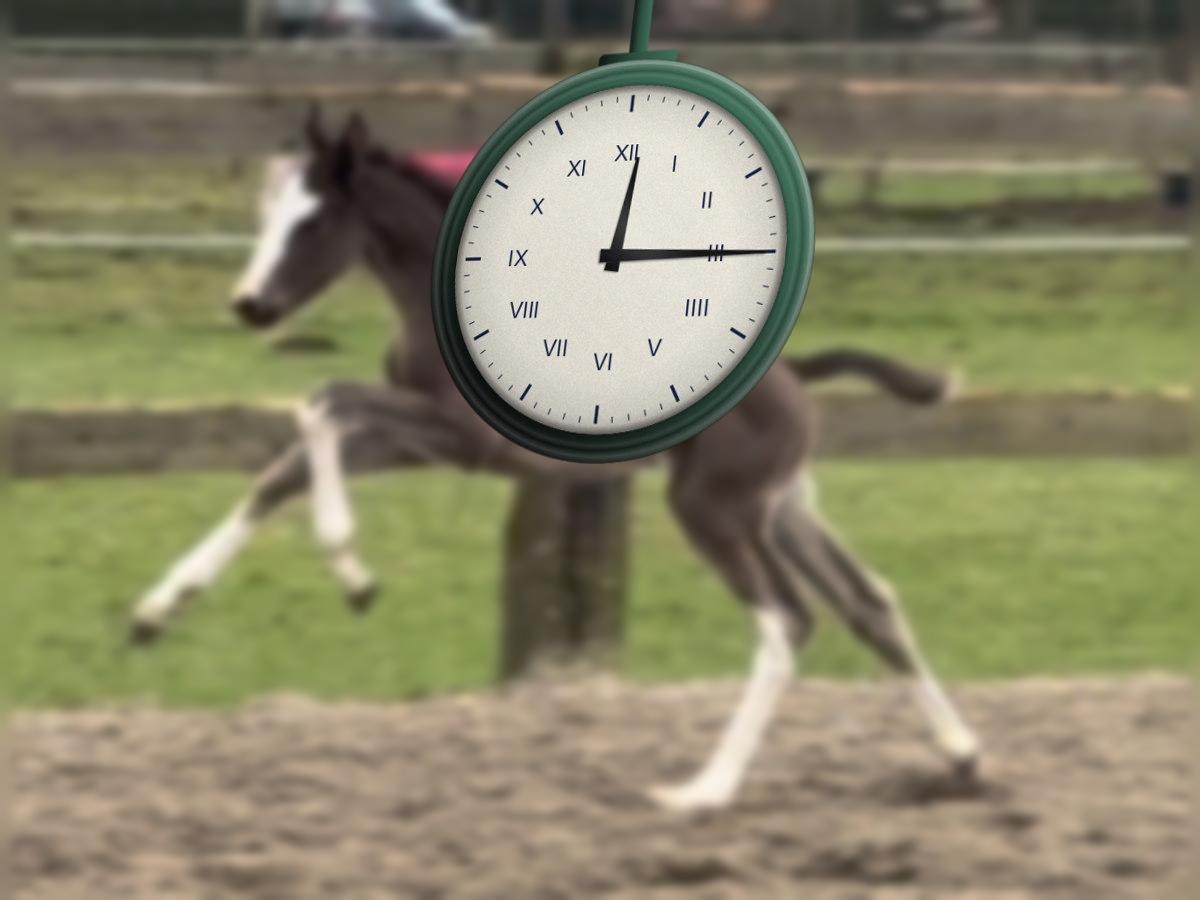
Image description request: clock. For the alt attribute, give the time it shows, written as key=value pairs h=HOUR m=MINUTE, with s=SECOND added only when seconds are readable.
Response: h=12 m=15
